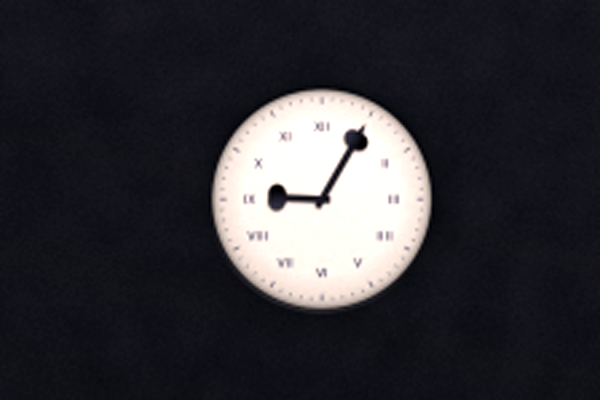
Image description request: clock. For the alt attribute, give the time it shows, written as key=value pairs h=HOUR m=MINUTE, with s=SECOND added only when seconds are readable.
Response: h=9 m=5
